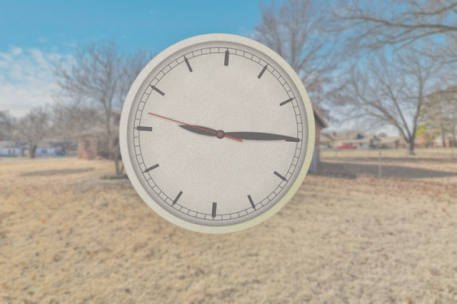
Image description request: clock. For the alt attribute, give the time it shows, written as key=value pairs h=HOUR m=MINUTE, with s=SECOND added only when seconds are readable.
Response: h=9 m=14 s=47
